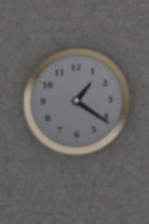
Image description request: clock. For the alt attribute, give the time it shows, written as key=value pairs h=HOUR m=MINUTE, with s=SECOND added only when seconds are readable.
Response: h=1 m=21
